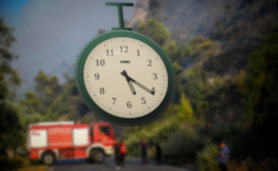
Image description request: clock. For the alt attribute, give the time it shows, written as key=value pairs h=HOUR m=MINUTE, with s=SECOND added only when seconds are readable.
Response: h=5 m=21
